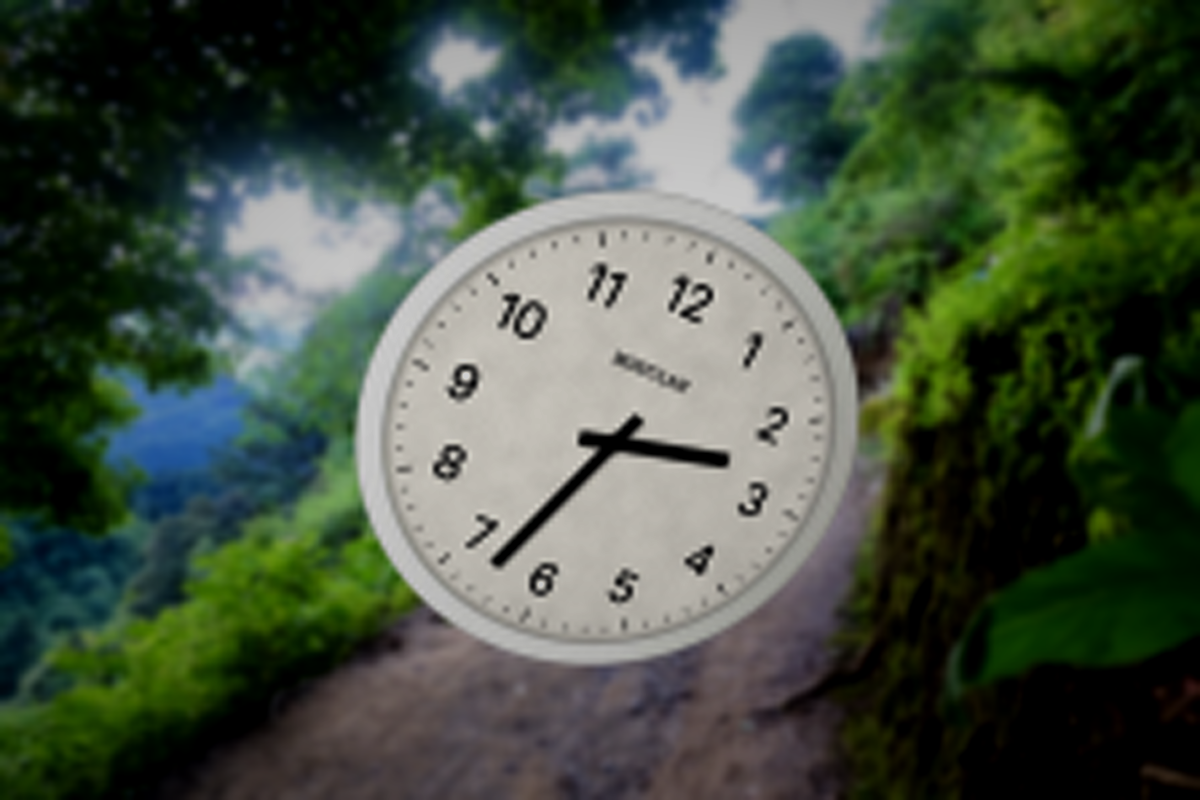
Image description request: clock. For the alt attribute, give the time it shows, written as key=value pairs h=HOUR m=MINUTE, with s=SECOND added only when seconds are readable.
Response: h=2 m=33
